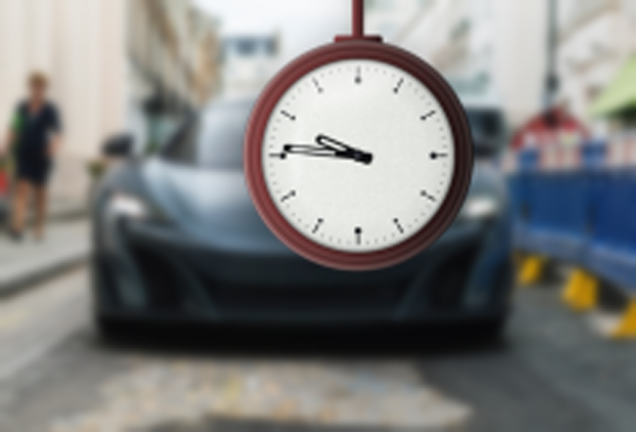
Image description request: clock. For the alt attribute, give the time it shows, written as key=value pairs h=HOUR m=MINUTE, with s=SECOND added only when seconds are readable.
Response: h=9 m=46
